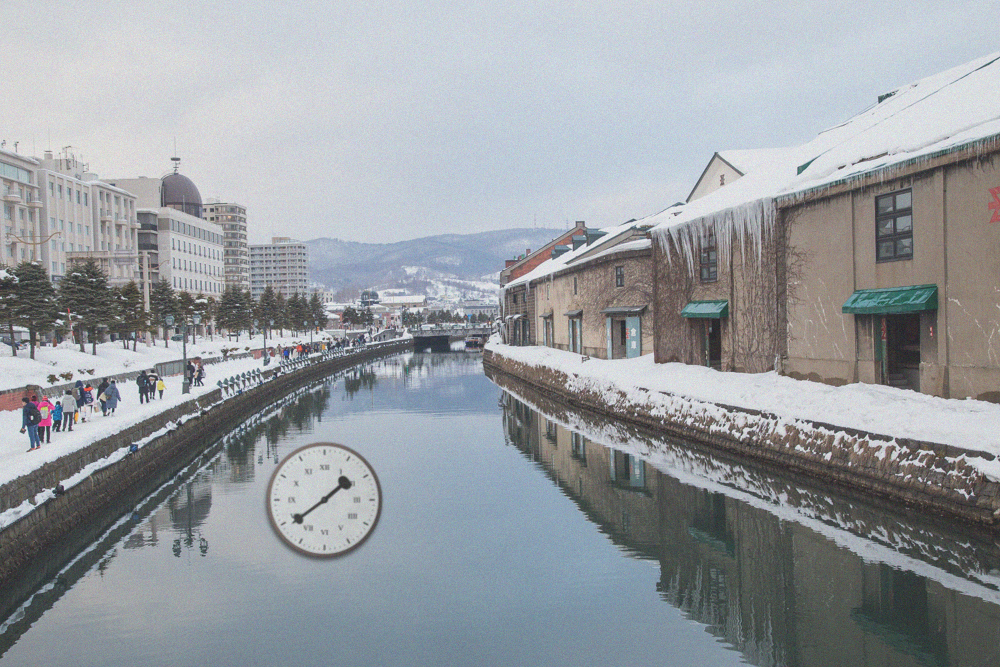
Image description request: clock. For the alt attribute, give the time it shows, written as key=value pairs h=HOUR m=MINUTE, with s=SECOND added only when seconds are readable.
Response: h=1 m=39
